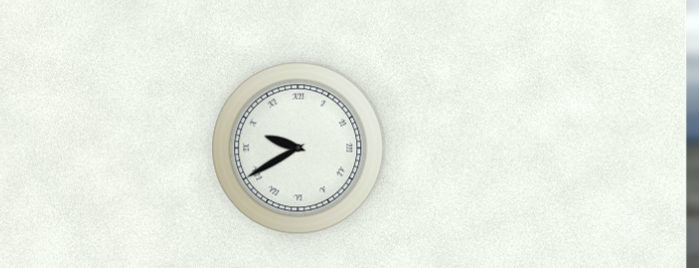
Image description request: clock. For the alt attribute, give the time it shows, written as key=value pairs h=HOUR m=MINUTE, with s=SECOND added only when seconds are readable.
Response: h=9 m=40
